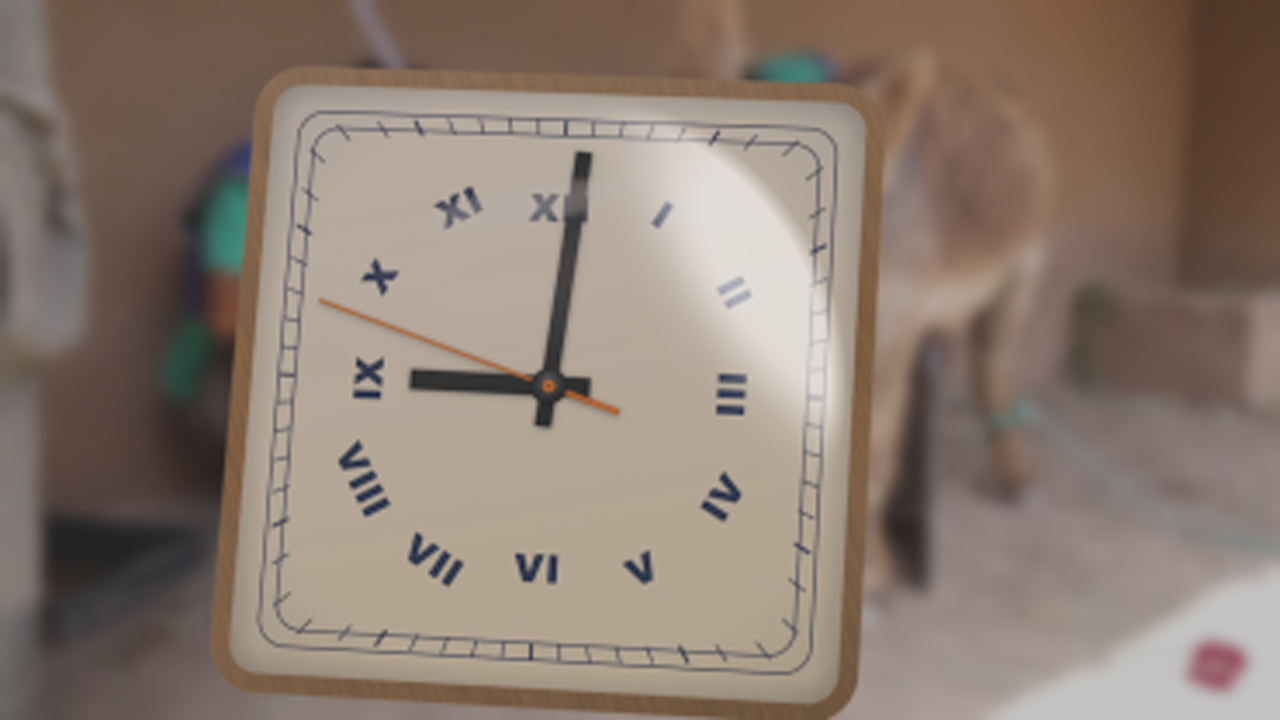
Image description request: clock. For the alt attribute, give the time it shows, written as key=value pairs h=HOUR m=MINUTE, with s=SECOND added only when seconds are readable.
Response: h=9 m=0 s=48
